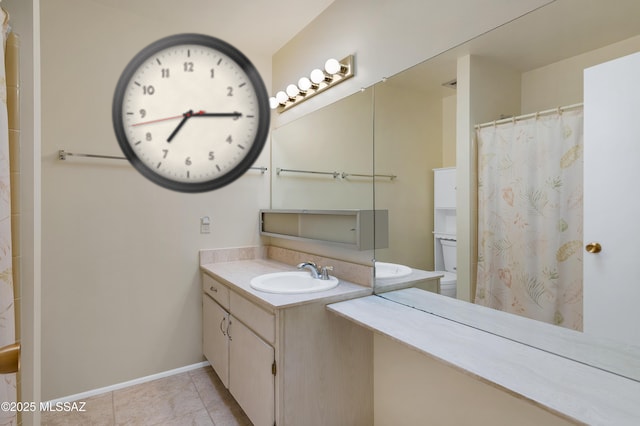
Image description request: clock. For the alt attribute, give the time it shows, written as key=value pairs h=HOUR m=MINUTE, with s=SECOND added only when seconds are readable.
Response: h=7 m=14 s=43
